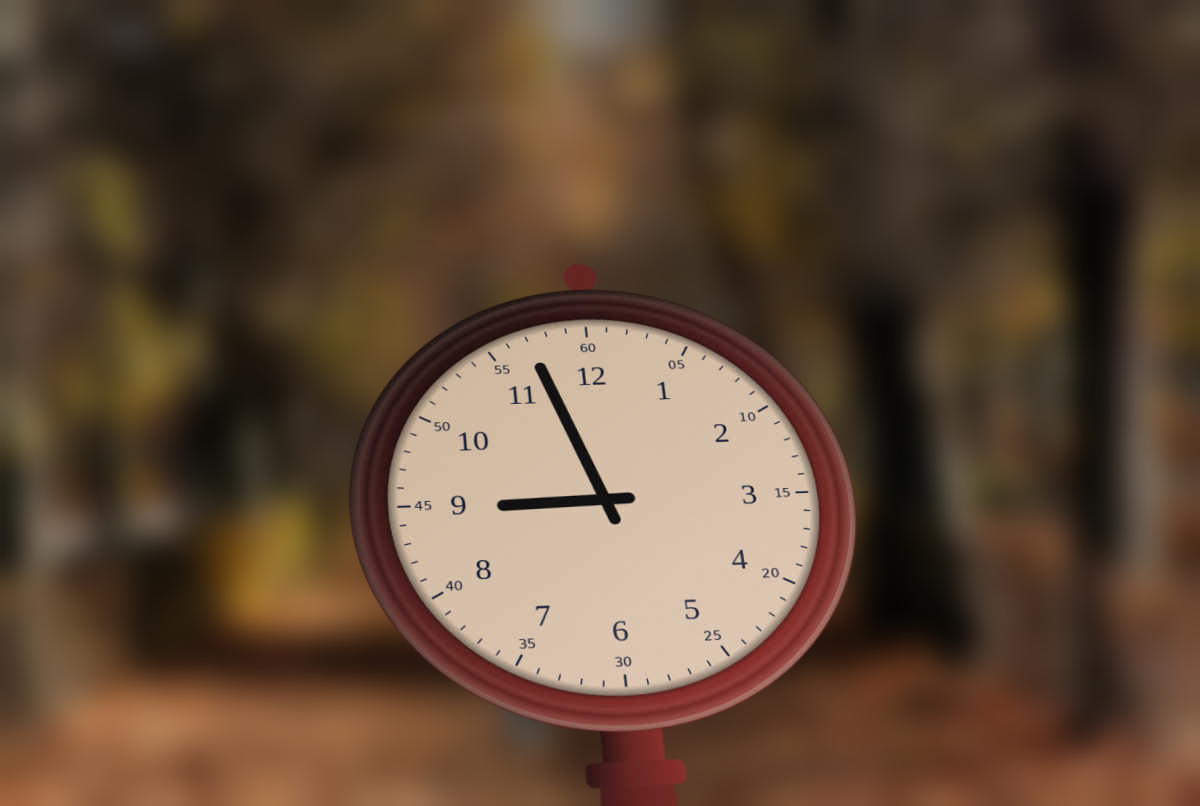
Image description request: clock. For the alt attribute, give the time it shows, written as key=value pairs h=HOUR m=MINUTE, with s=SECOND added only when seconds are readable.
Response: h=8 m=57
